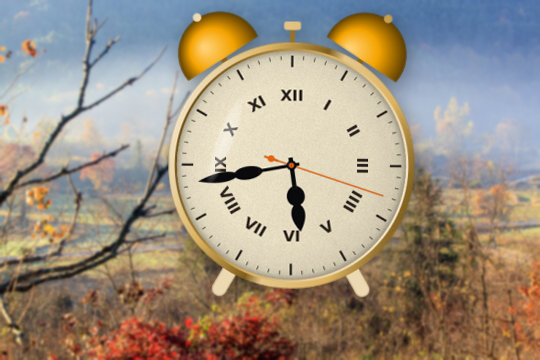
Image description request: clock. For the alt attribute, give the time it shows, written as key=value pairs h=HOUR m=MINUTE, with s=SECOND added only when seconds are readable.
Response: h=5 m=43 s=18
